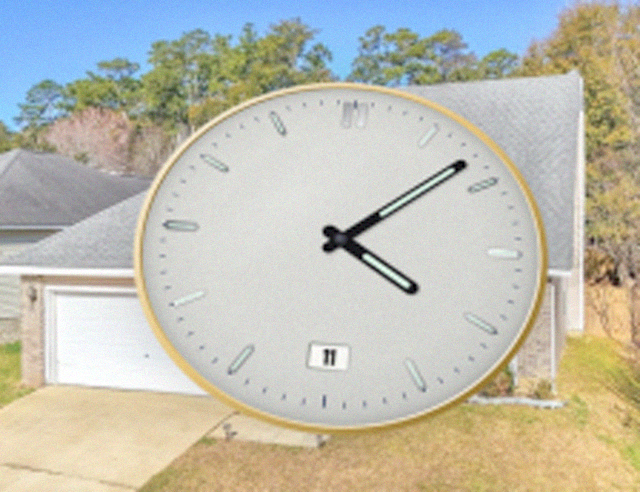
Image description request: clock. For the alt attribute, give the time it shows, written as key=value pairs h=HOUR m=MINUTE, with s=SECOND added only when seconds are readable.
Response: h=4 m=8
